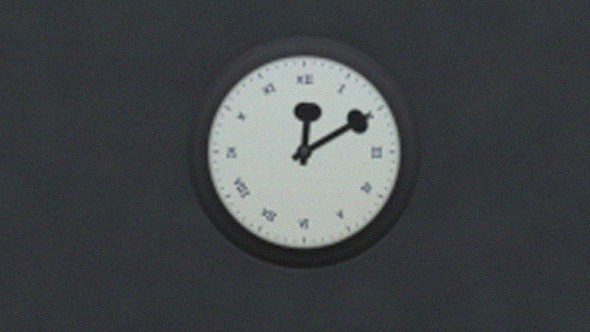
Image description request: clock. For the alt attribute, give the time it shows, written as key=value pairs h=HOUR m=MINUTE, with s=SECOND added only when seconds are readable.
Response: h=12 m=10
